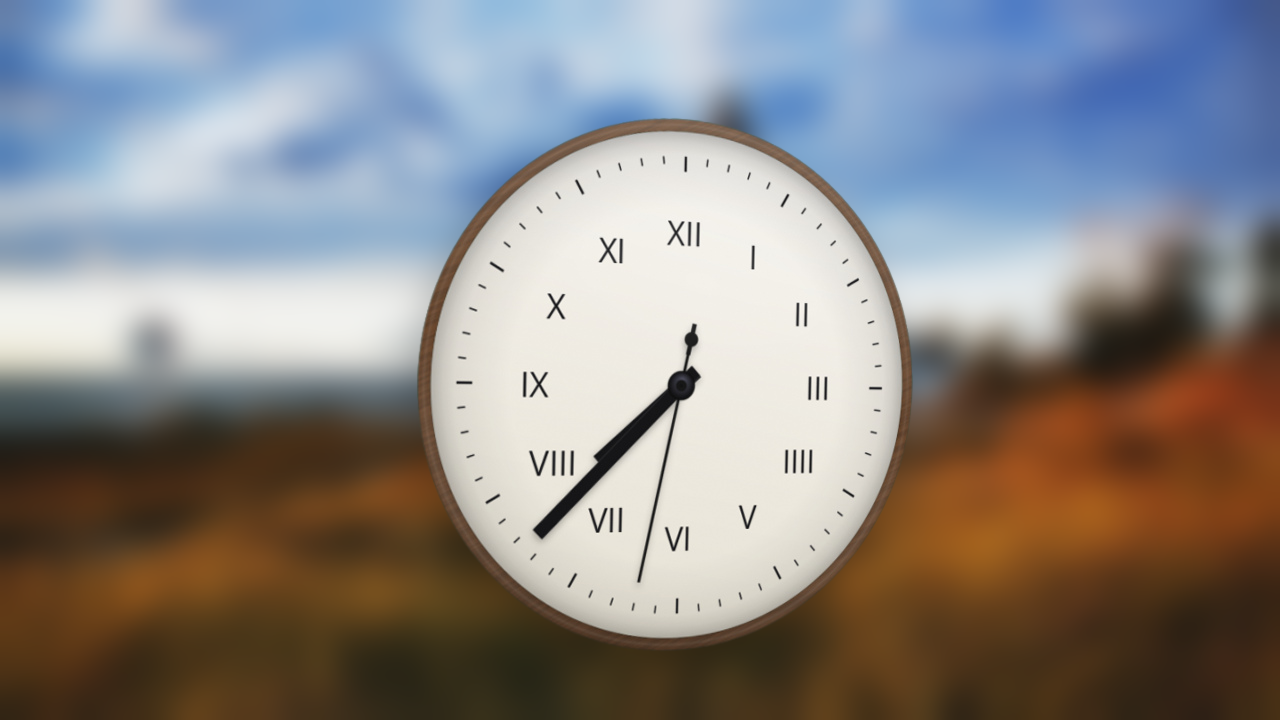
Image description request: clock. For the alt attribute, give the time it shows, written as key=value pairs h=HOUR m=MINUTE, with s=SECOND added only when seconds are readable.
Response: h=7 m=37 s=32
